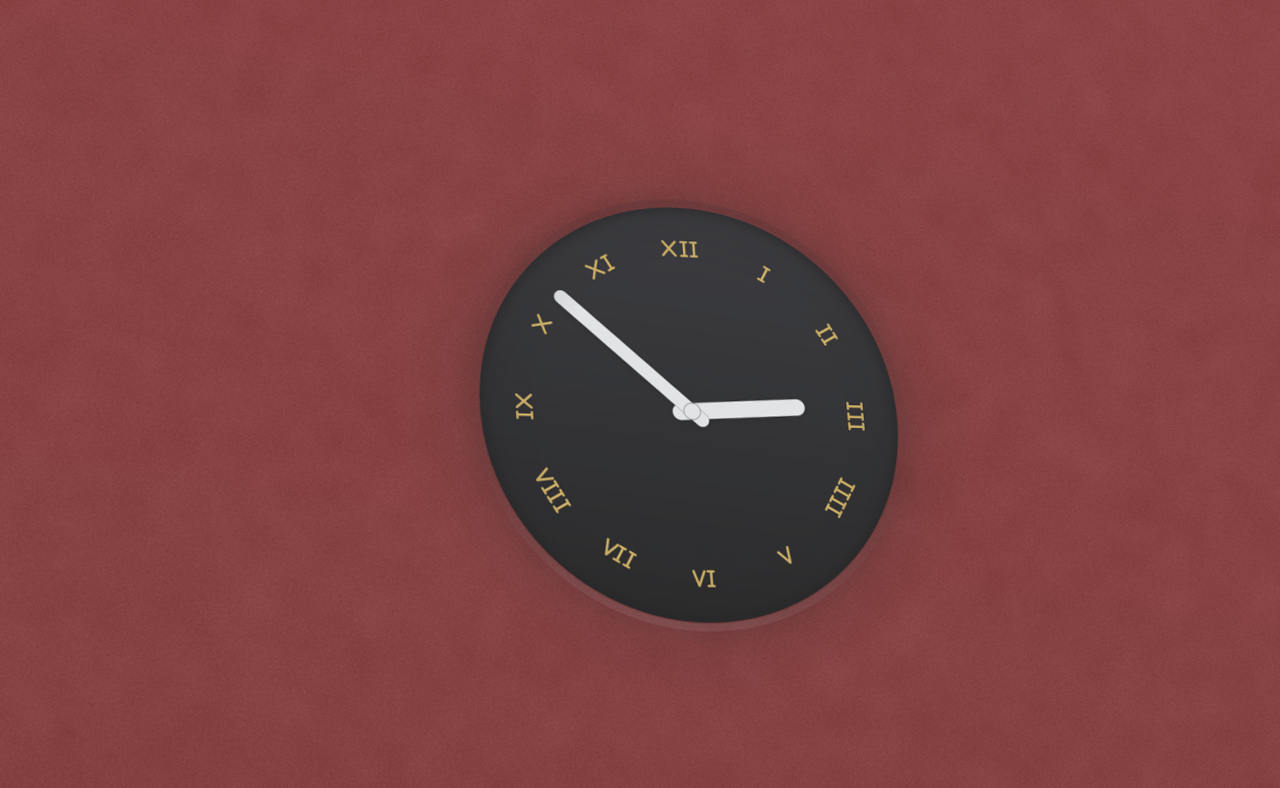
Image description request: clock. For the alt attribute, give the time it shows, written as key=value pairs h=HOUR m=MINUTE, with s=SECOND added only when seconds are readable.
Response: h=2 m=52
